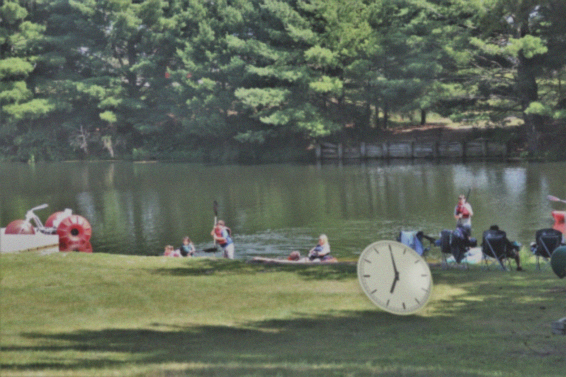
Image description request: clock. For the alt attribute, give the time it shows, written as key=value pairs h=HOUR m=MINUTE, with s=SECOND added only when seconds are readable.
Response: h=7 m=0
